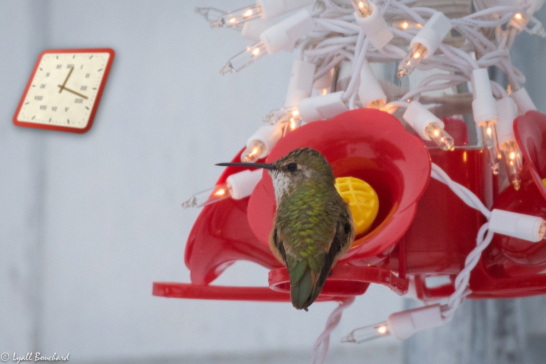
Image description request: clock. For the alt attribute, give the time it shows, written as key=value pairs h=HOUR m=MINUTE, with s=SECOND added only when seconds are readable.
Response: h=12 m=18
